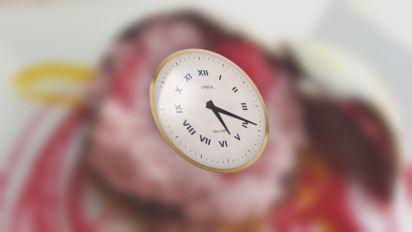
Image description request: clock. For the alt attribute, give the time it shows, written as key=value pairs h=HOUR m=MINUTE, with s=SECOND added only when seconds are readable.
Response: h=5 m=19
